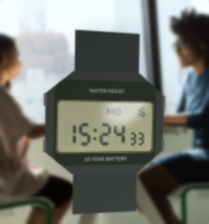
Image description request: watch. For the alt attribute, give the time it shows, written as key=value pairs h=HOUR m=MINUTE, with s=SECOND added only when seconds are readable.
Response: h=15 m=24 s=33
